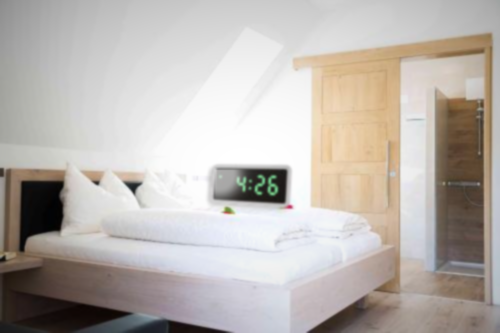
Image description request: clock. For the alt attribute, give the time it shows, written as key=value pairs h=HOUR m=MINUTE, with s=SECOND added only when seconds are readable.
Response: h=4 m=26
